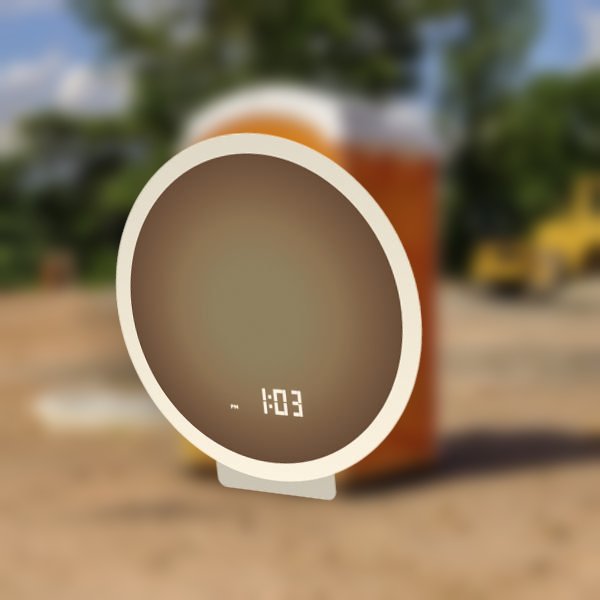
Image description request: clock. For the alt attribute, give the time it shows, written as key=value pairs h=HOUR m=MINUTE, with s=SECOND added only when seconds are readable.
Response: h=1 m=3
